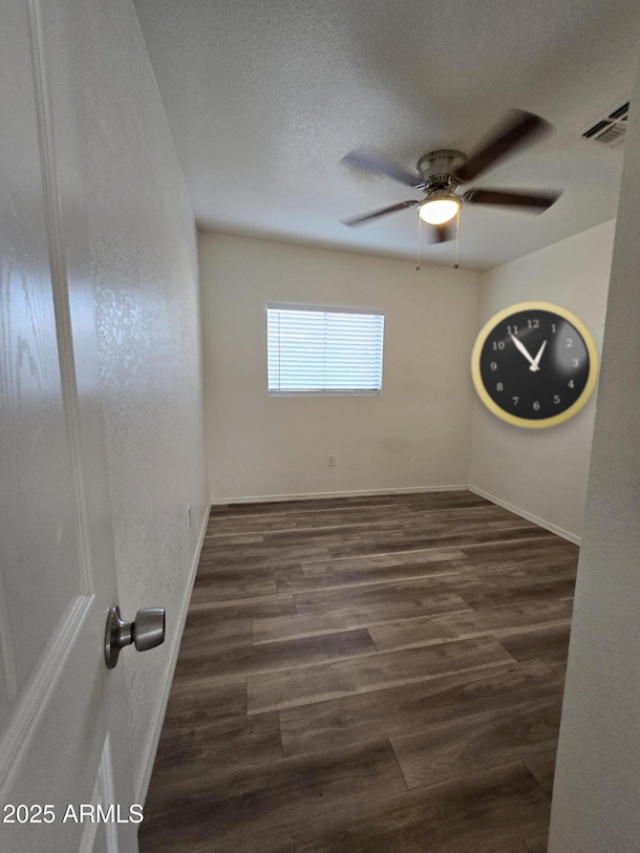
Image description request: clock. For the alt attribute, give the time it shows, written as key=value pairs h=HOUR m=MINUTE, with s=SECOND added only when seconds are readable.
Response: h=12 m=54
